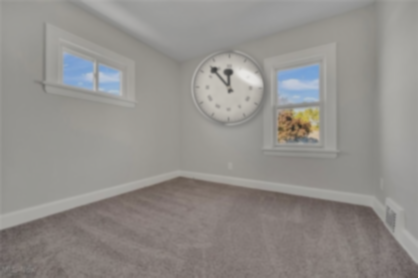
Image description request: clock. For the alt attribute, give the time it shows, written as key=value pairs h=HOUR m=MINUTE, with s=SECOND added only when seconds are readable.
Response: h=11 m=53
